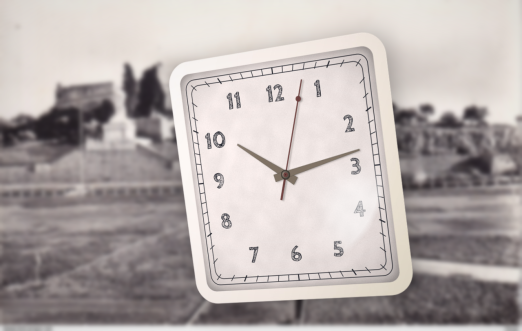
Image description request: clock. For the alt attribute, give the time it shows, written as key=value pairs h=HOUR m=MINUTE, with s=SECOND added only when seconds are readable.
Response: h=10 m=13 s=3
